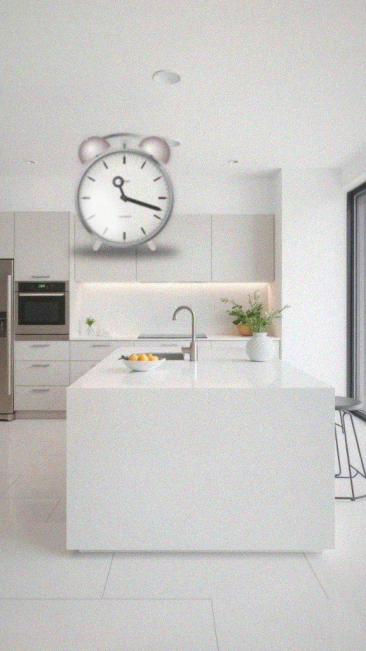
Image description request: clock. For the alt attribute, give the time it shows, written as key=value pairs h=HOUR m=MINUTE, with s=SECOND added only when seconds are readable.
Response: h=11 m=18
